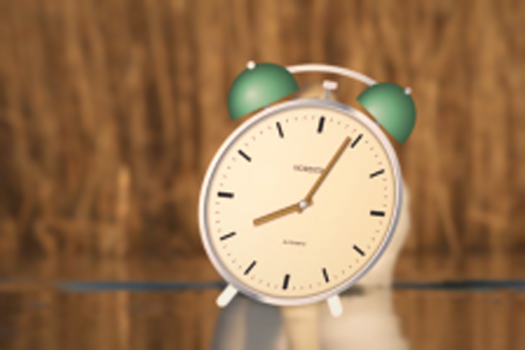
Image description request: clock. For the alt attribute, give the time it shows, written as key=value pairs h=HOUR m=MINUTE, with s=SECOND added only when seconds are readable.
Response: h=8 m=4
